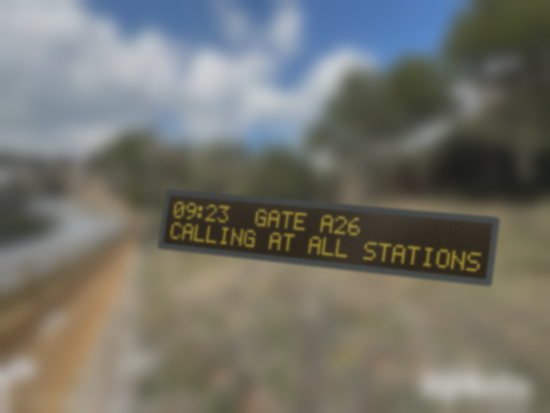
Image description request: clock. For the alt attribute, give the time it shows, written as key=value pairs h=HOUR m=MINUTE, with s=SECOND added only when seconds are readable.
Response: h=9 m=23
